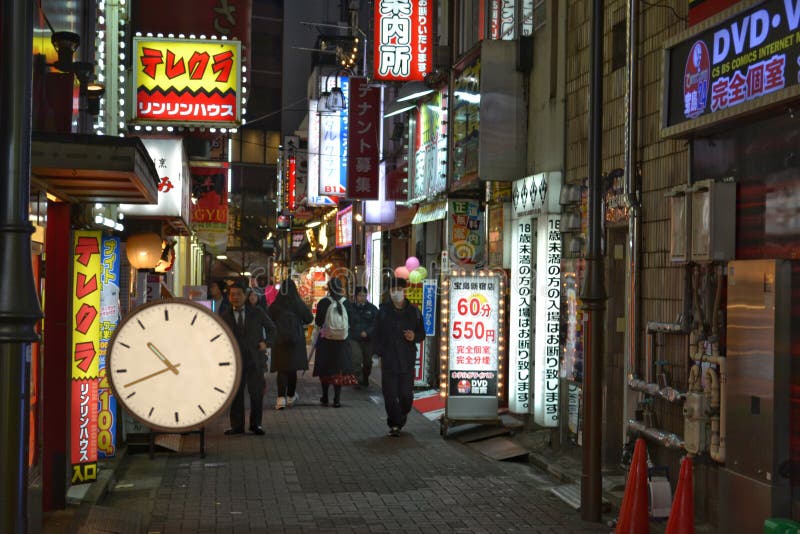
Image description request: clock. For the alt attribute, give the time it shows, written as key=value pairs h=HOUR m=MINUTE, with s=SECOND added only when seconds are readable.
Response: h=10 m=42
